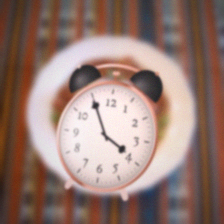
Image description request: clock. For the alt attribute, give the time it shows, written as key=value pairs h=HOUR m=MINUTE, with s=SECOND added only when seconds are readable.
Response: h=3 m=55
